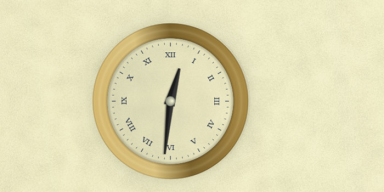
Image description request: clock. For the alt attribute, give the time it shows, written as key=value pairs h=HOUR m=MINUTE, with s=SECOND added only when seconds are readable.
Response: h=12 m=31
